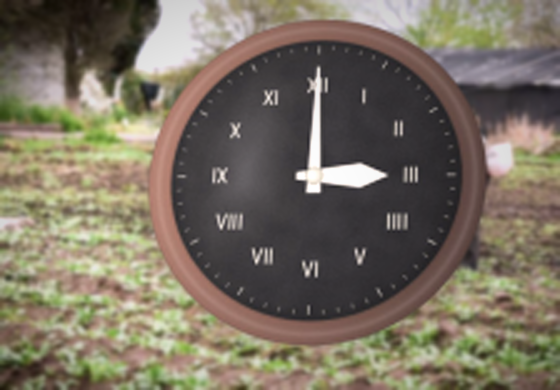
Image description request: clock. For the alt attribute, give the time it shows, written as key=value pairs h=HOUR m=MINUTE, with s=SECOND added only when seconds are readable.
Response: h=3 m=0
